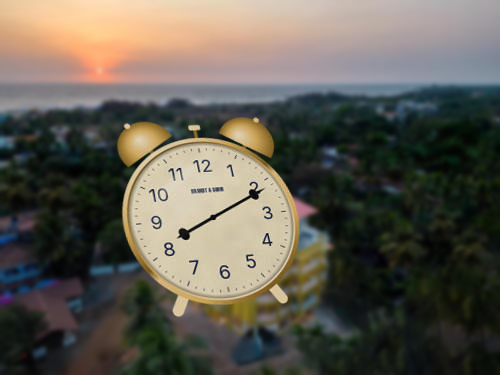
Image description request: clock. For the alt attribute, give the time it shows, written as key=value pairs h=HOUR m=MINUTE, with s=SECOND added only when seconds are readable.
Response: h=8 m=11
